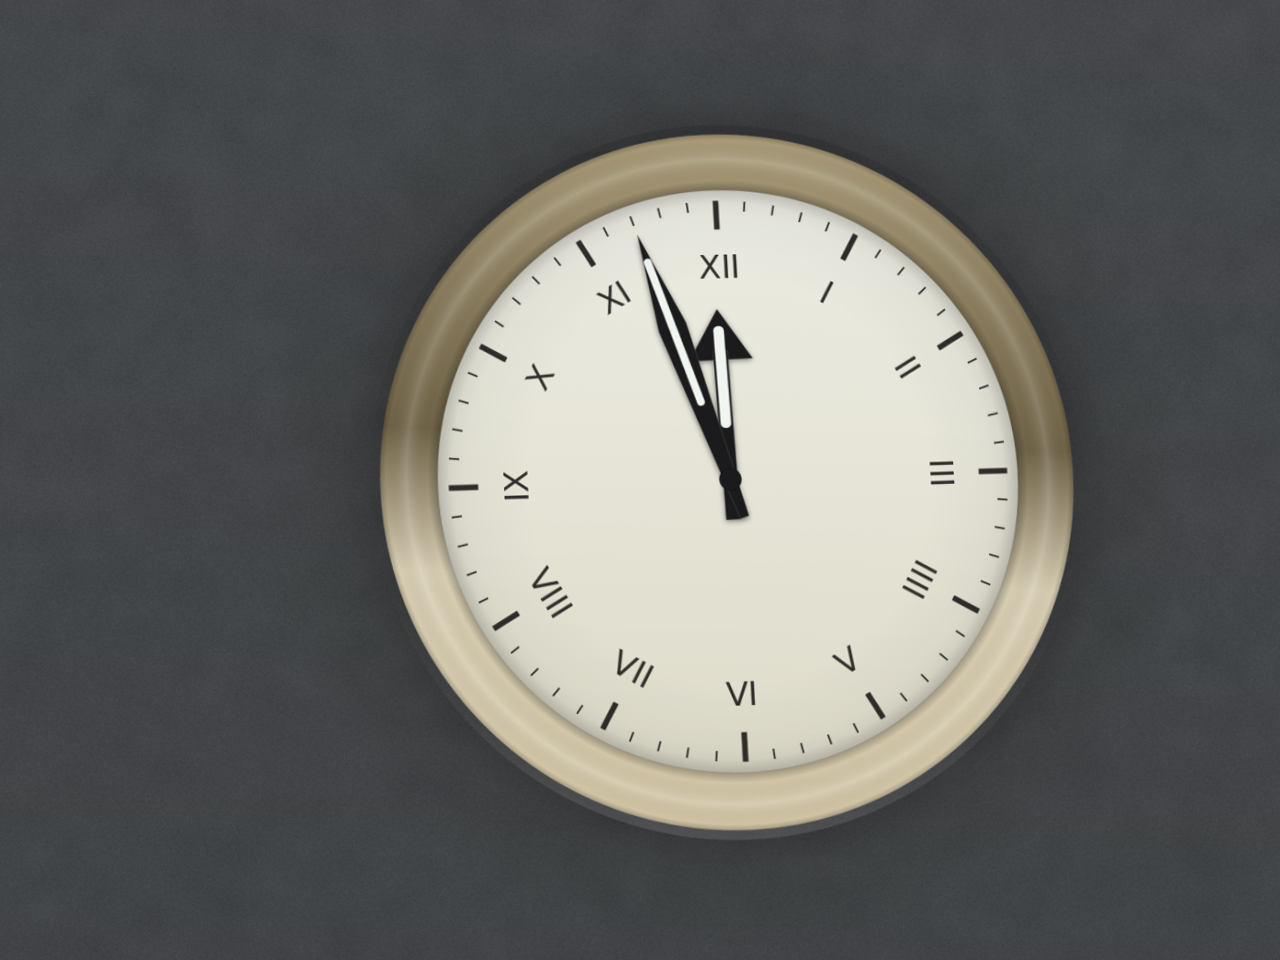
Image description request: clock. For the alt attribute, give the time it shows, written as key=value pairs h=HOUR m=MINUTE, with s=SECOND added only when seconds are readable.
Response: h=11 m=57
